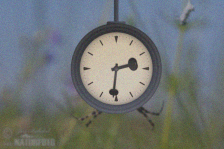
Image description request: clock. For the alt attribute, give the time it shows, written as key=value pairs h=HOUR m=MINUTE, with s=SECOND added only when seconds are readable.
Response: h=2 m=31
